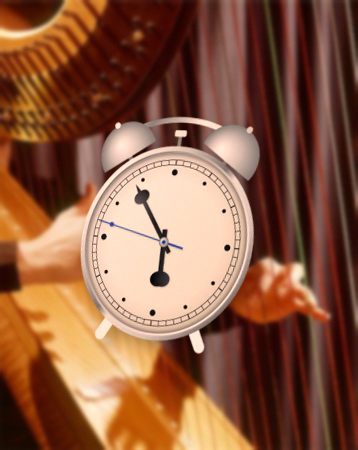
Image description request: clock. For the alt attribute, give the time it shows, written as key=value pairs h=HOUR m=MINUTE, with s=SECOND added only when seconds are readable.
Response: h=5 m=53 s=47
